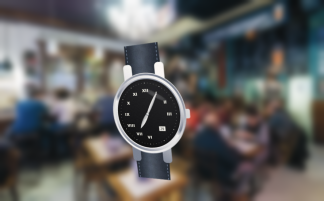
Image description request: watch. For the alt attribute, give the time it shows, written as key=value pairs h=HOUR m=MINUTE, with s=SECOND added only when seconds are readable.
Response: h=7 m=5
